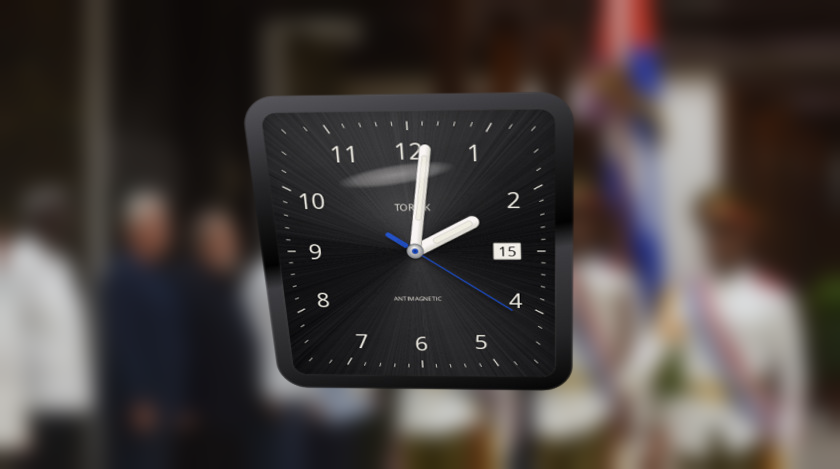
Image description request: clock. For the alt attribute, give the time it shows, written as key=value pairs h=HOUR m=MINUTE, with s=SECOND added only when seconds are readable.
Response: h=2 m=1 s=21
